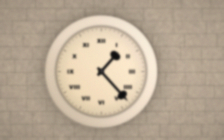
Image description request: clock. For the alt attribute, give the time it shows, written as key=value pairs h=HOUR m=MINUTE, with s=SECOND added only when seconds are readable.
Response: h=1 m=23
